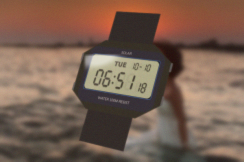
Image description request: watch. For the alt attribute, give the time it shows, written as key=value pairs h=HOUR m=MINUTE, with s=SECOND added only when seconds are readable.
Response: h=6 m=51 s=18
